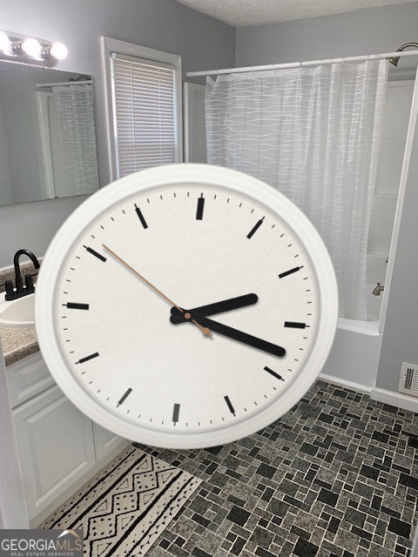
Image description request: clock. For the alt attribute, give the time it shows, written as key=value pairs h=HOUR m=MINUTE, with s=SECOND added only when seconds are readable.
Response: h=2 m=17 s=51
